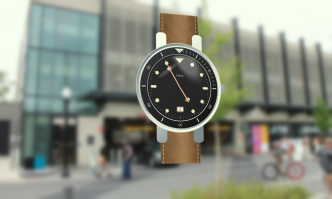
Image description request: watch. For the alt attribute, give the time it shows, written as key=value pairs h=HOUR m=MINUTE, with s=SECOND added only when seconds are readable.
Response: h=4 m=55
